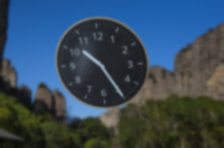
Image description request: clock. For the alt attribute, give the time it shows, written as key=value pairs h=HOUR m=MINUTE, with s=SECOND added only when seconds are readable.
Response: h=10 m=25
